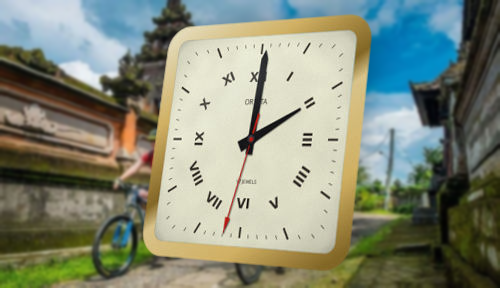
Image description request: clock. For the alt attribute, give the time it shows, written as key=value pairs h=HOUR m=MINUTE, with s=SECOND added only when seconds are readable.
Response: h=2 m=0 s=32
